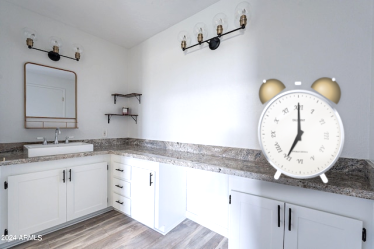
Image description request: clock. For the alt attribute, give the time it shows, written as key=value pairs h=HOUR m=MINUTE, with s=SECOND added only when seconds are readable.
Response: h=7 m=0
